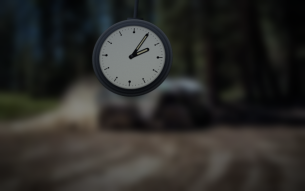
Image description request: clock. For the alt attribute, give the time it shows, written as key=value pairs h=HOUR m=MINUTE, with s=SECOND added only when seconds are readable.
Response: h=2 m=5
